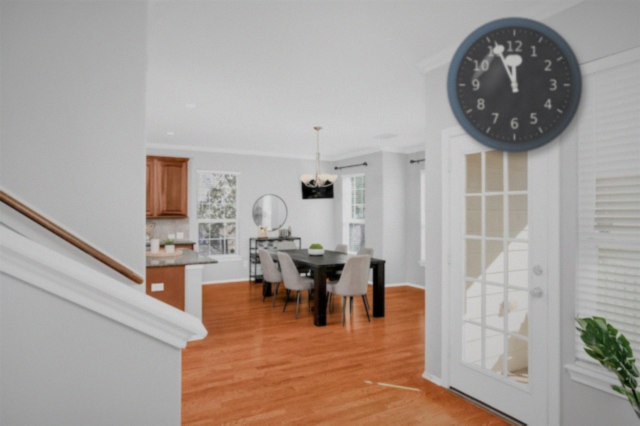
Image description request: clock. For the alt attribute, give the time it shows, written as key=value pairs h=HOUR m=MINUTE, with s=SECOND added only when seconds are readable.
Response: h=11 m=56
